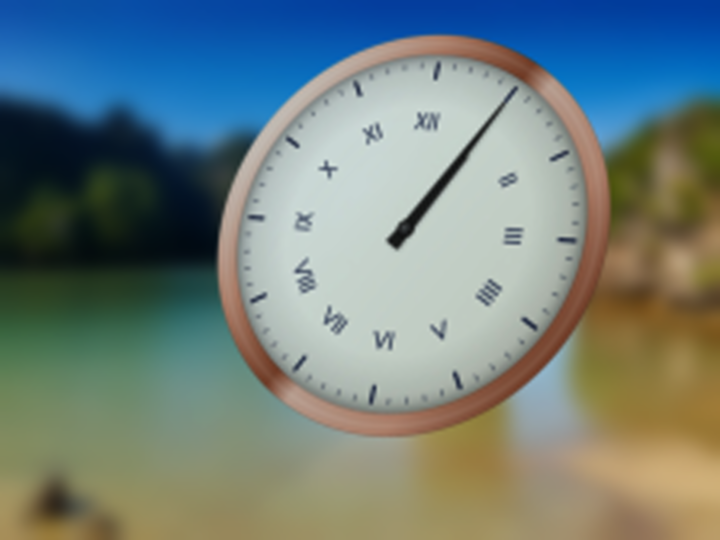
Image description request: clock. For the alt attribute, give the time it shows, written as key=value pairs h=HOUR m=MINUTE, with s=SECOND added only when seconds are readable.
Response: h=1 m=5
